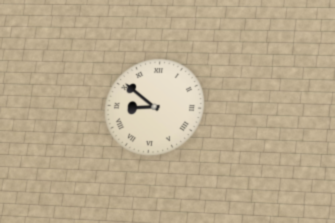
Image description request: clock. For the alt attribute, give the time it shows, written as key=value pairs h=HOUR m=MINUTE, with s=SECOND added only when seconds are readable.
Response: h=8 m=51
